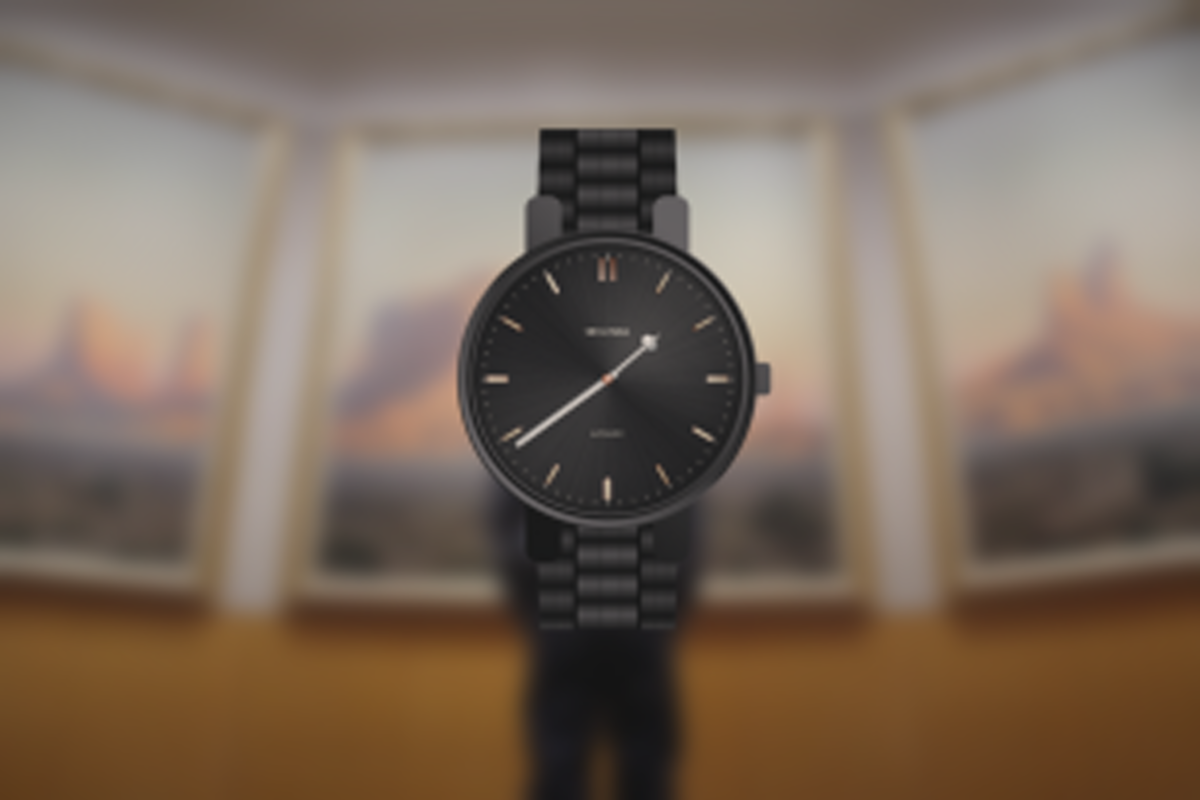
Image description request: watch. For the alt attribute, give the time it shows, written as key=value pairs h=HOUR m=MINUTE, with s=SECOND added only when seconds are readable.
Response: h=1 m=39
